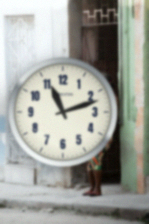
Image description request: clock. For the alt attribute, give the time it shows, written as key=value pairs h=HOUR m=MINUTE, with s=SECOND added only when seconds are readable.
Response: h=11 m=12
